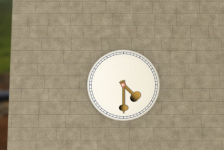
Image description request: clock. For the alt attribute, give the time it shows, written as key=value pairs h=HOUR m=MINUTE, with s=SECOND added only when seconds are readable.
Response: h=4 m=30
